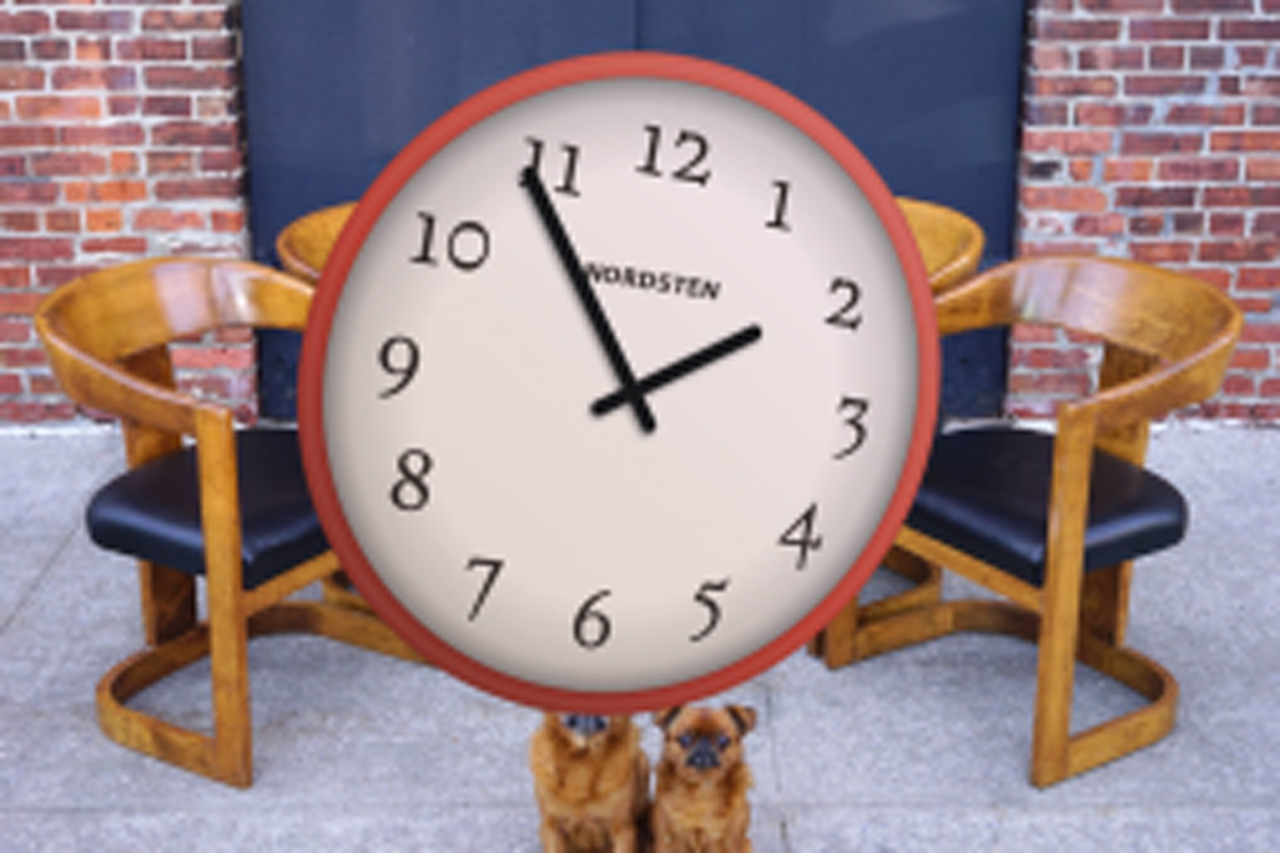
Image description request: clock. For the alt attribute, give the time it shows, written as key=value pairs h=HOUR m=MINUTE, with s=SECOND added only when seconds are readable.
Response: h=1 m=54
